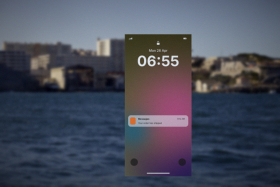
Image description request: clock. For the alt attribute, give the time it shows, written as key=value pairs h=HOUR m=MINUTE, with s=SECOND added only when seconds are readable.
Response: h=6 m=55
